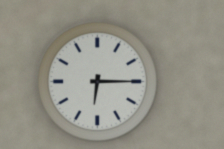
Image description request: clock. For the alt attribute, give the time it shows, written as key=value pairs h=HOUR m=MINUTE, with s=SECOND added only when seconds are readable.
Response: h=6 m=15
